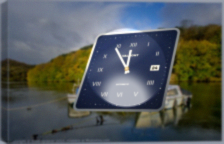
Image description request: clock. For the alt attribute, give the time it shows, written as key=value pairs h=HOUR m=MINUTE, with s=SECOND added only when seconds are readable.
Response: h=11 m=54
